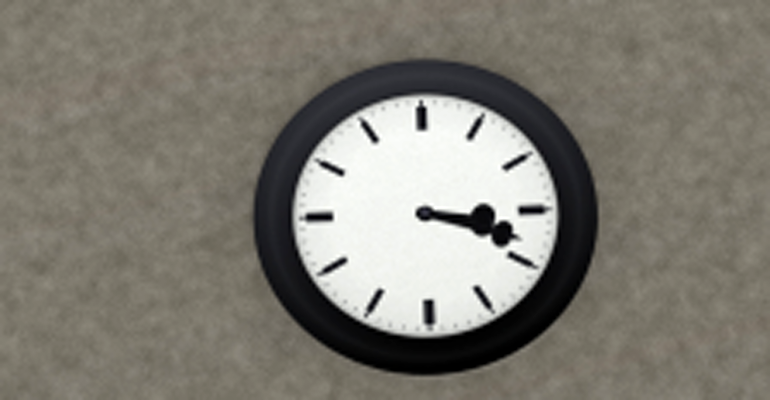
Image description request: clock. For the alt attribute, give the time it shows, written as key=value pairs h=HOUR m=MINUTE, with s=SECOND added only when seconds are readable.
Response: h=3 m=18
